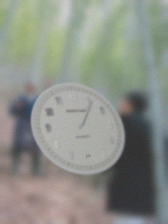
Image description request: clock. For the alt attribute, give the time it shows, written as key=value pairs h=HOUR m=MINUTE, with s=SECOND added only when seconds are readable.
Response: h=1 m=6
